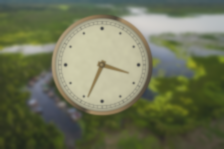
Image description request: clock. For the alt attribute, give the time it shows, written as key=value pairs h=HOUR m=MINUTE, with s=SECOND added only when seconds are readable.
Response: h=3 m=34
